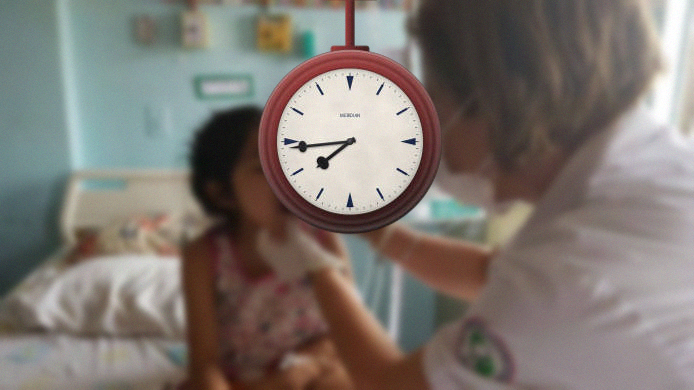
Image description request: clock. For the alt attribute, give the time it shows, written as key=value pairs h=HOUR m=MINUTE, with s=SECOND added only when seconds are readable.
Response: h=7 m=44
